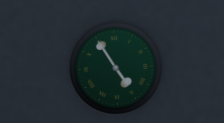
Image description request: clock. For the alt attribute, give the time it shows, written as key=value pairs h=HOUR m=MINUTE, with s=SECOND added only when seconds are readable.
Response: h=4 m=55
